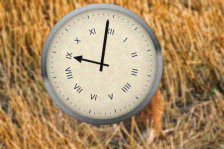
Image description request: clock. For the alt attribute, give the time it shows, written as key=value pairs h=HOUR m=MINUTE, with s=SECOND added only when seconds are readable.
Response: h=8 m=59
